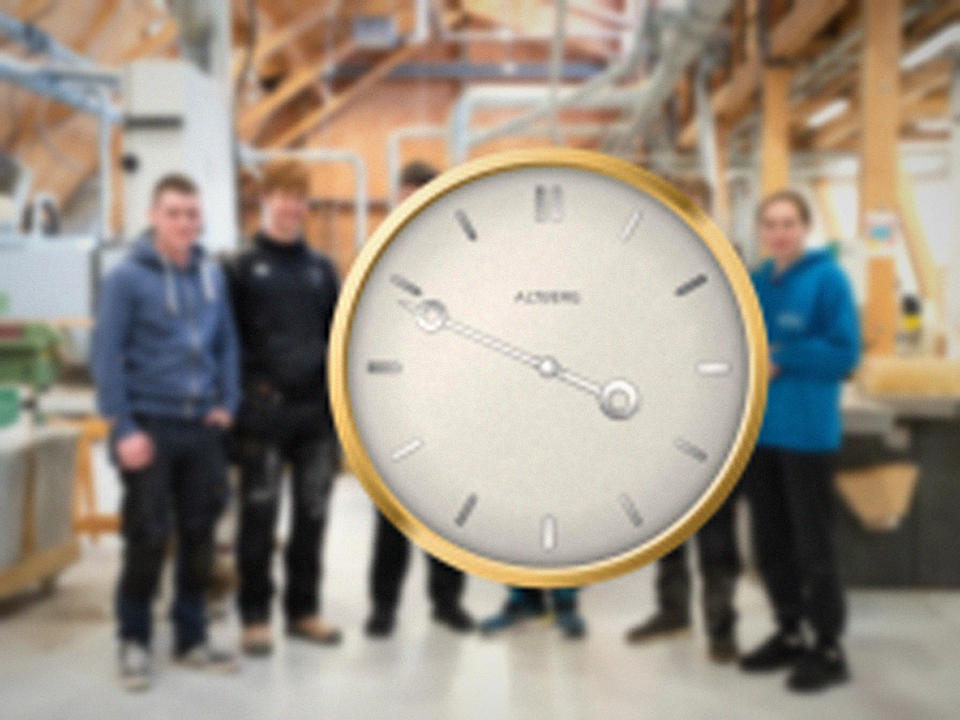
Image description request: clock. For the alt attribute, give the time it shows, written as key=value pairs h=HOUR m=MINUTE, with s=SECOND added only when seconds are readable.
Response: h=3 m=49
